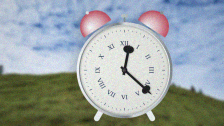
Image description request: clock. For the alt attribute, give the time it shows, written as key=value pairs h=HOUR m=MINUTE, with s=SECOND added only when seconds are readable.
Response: h=12 m=22
